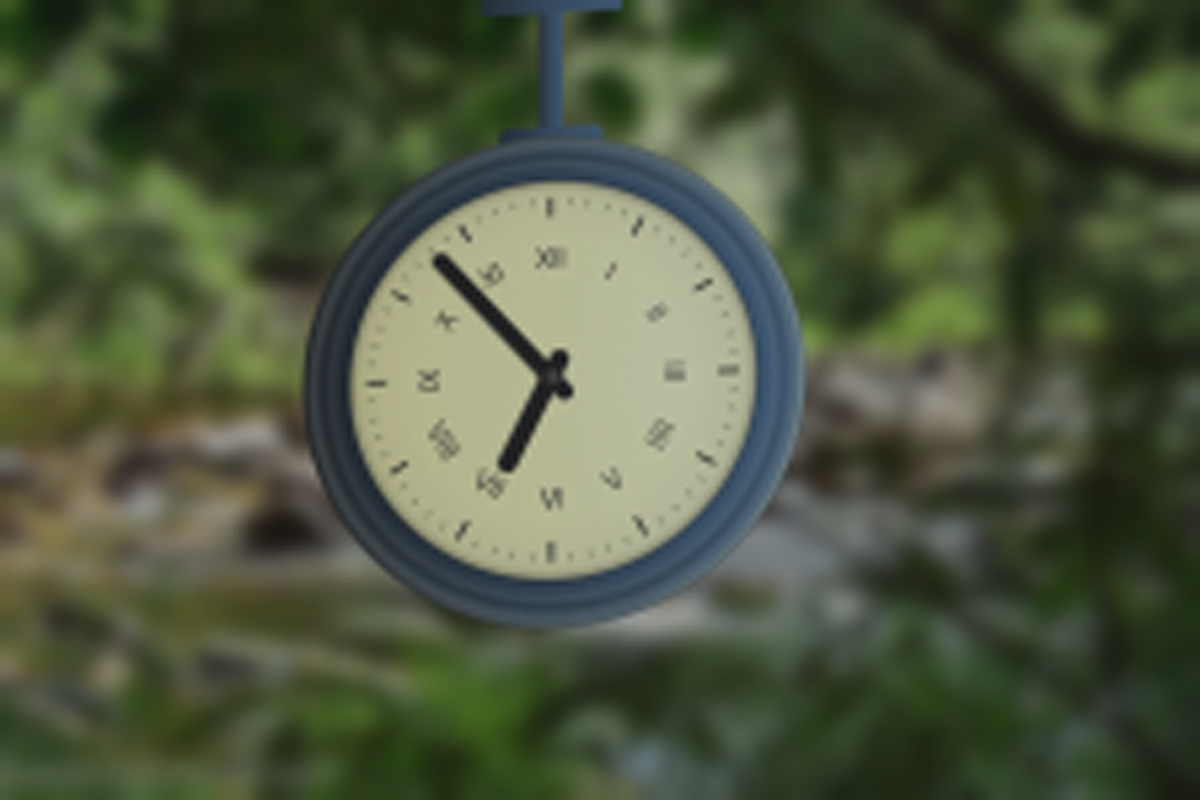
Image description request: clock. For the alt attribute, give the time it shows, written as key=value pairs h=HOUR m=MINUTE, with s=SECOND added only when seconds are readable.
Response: h=6 m=53
